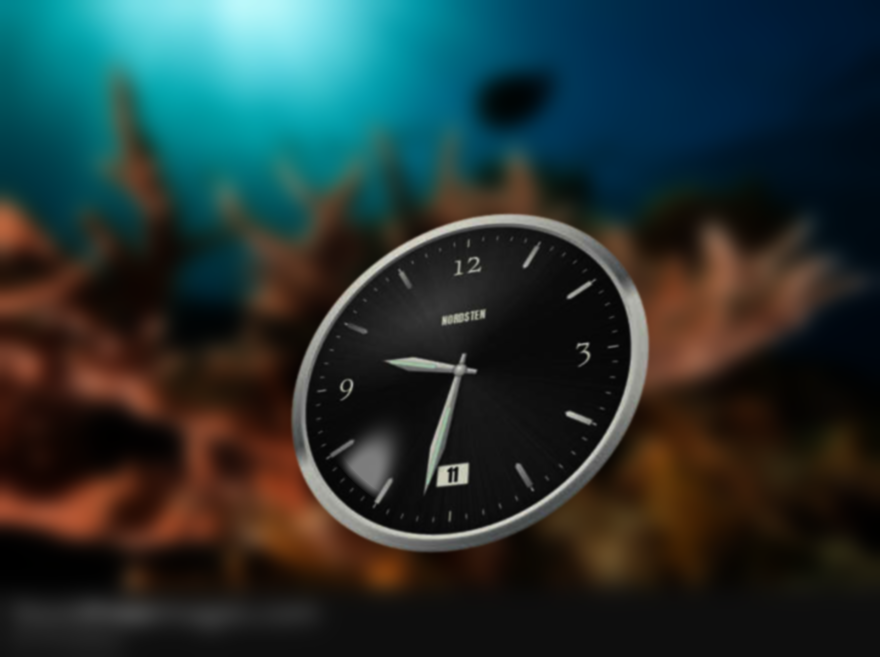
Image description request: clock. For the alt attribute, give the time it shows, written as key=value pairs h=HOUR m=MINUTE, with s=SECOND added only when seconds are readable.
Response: h=9 m=32
